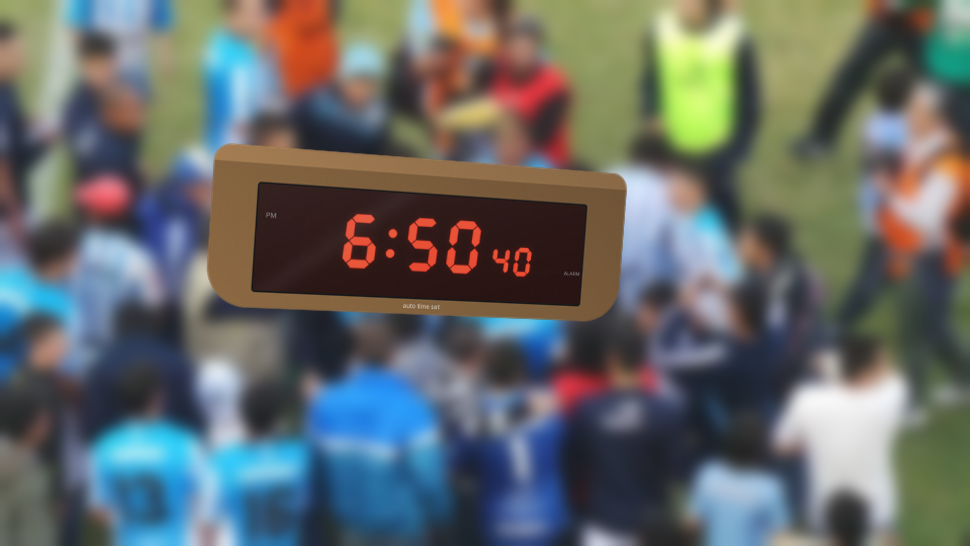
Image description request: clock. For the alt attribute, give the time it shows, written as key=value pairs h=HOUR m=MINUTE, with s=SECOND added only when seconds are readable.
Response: h=6 m=50 s=40
